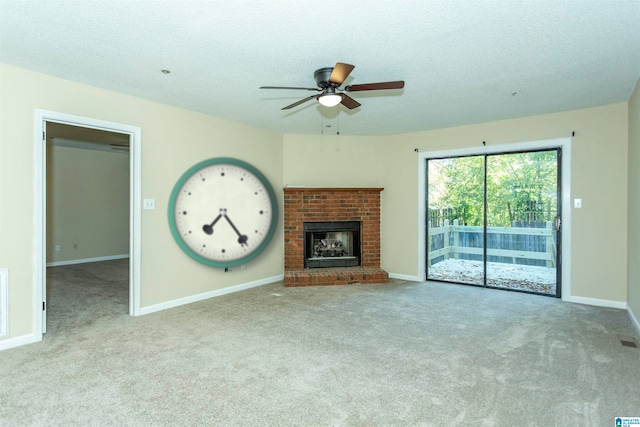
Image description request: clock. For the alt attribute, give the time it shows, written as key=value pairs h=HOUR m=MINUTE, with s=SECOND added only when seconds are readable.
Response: h=7 m=24
